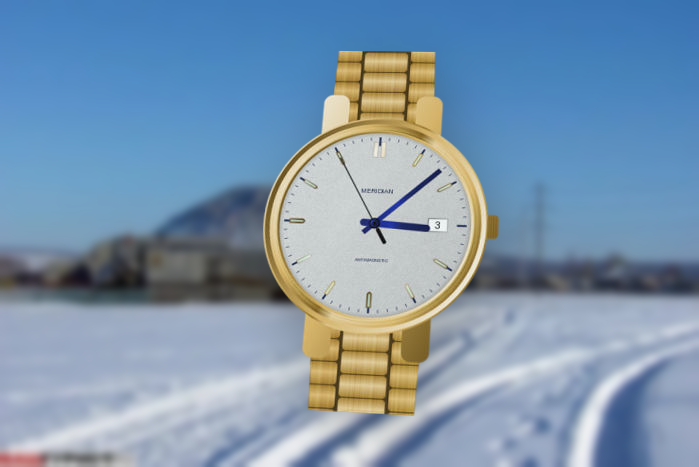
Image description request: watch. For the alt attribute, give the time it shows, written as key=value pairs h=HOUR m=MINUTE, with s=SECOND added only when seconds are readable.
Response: h=3 m=7 s=55
